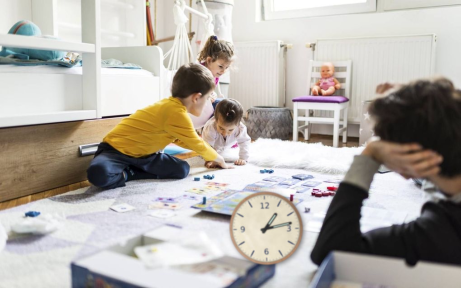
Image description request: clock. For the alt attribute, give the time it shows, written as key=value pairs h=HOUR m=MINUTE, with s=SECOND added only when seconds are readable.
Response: h=1 m=13
